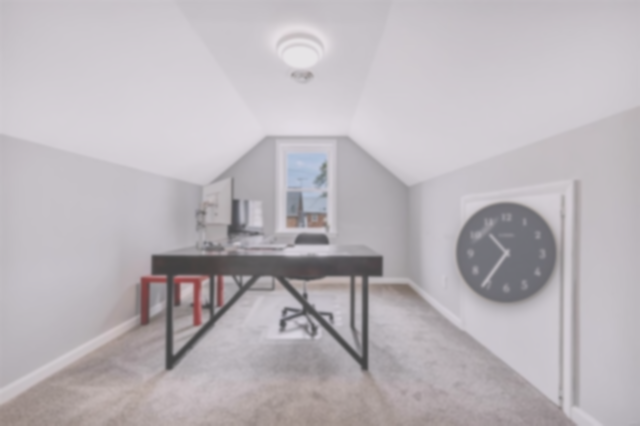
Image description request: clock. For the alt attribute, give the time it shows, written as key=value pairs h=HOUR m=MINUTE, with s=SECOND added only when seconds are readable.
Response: h=10 m=36
